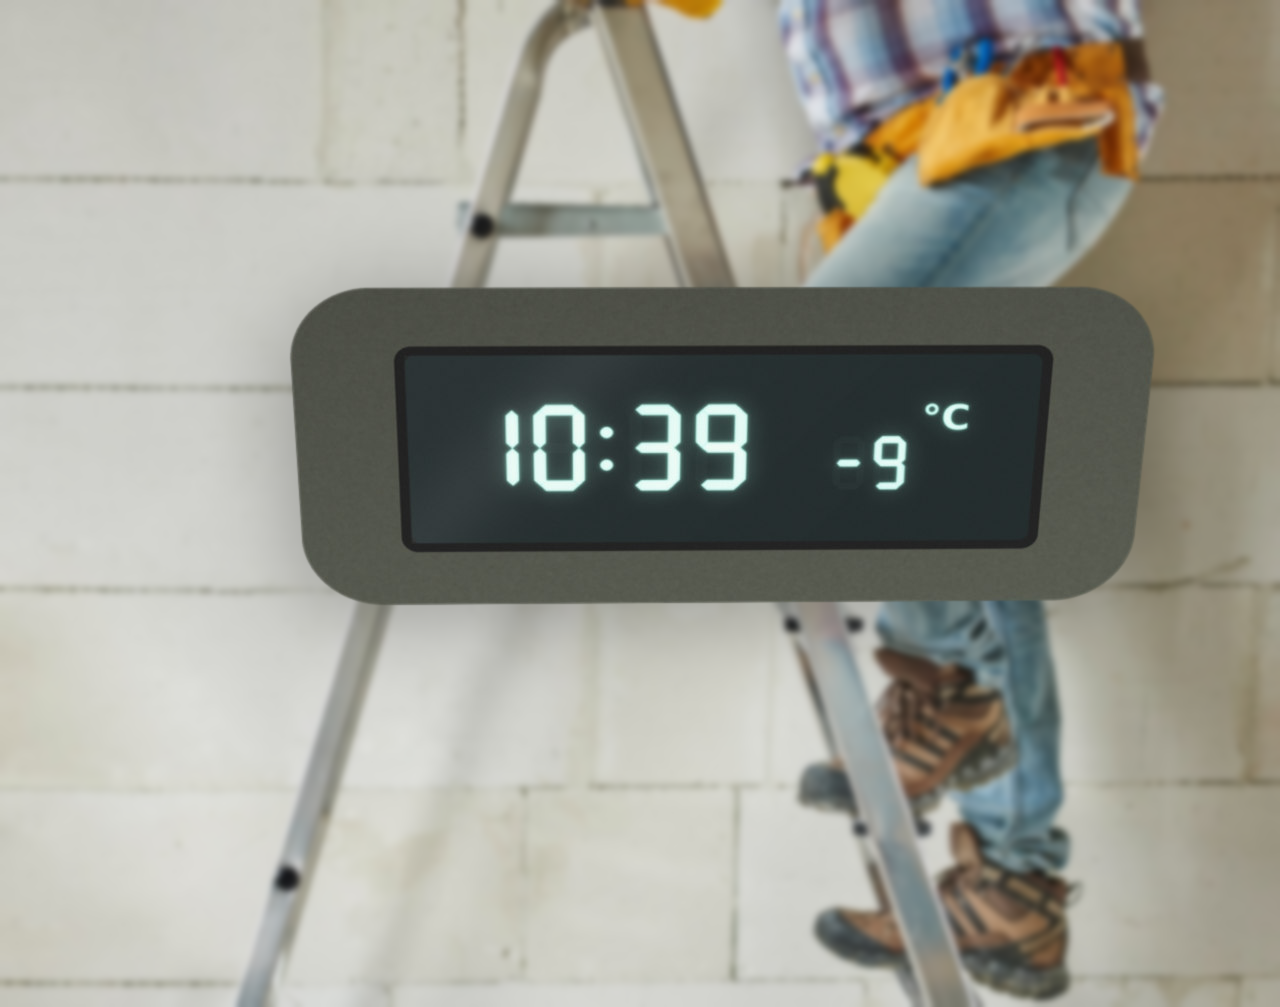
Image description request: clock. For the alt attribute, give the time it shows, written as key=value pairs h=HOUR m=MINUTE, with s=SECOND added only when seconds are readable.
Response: h=10 m=39
